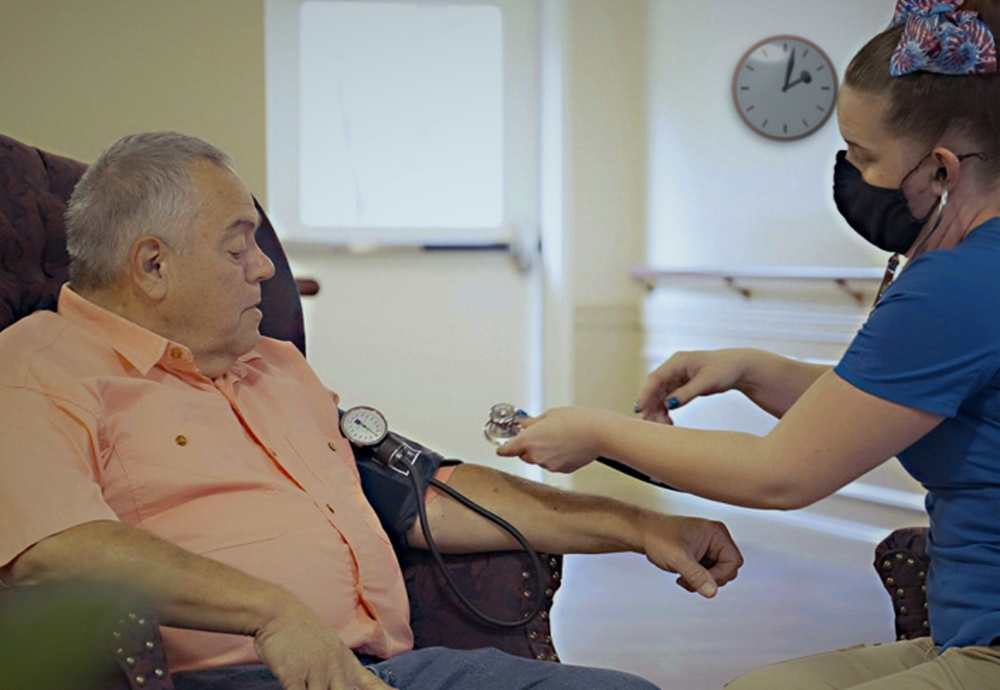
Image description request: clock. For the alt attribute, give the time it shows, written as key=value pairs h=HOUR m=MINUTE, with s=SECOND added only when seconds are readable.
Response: h=2 m=2
